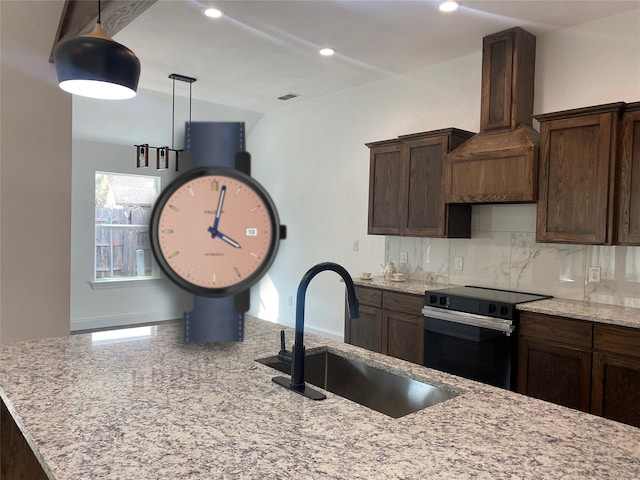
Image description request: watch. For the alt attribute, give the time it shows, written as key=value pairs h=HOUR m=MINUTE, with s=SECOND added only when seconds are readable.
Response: h=4 m=2
